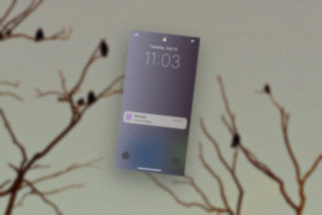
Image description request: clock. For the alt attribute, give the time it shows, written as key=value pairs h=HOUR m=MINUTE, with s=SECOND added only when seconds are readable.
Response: h=11 m=3
